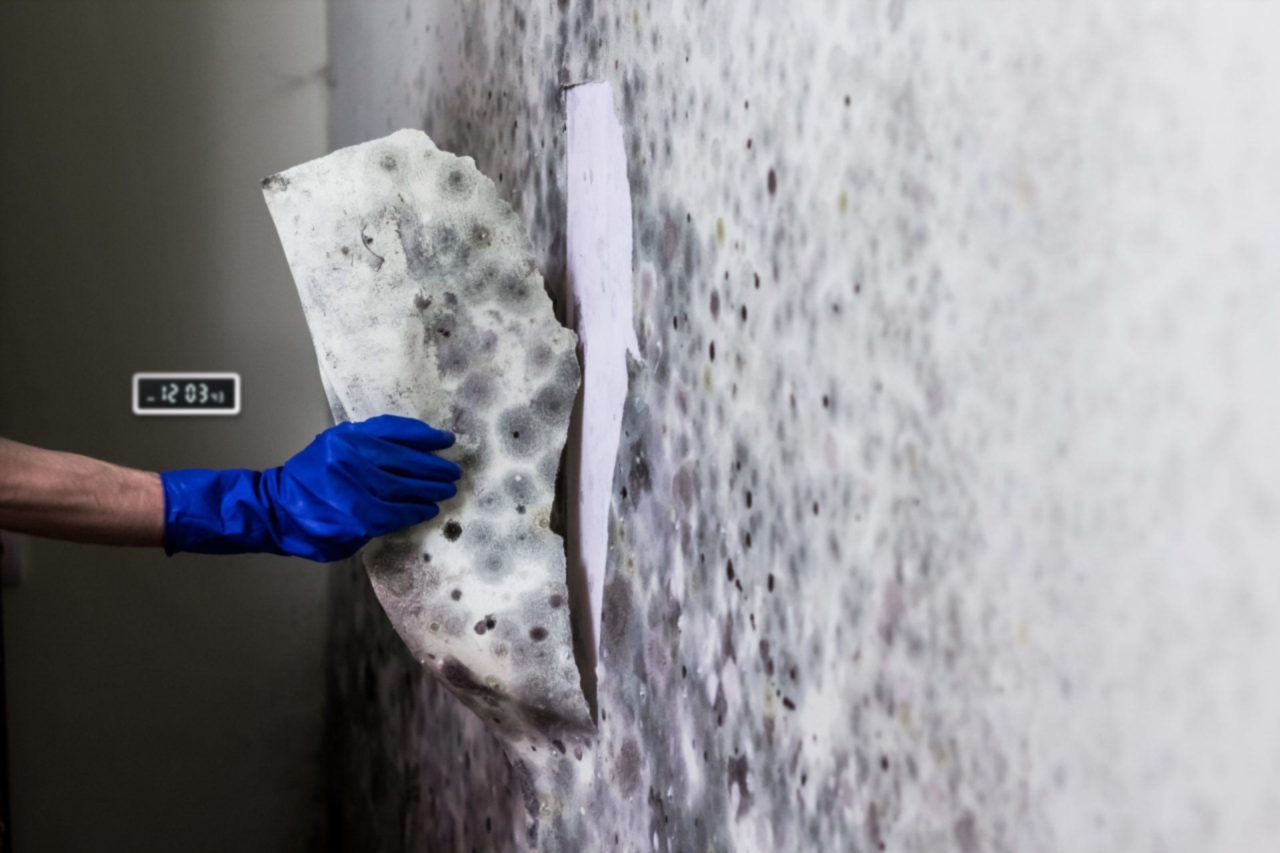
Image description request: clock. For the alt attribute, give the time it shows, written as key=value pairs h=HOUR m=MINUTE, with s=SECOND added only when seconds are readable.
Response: h=12 m=3
